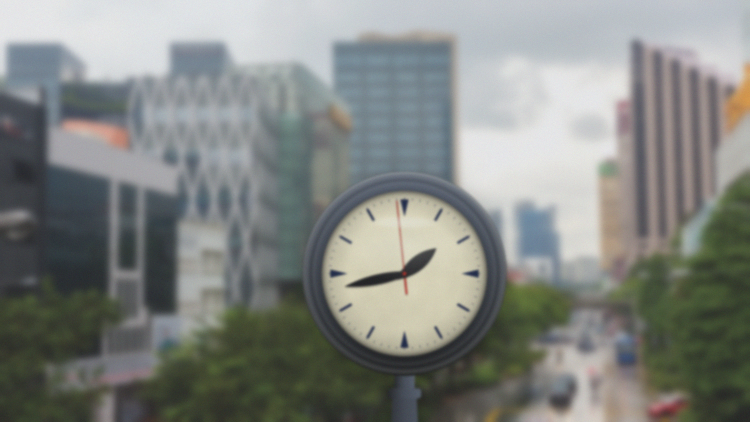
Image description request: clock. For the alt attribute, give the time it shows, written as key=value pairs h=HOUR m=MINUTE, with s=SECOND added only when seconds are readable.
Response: h=1 m=42 s=59
